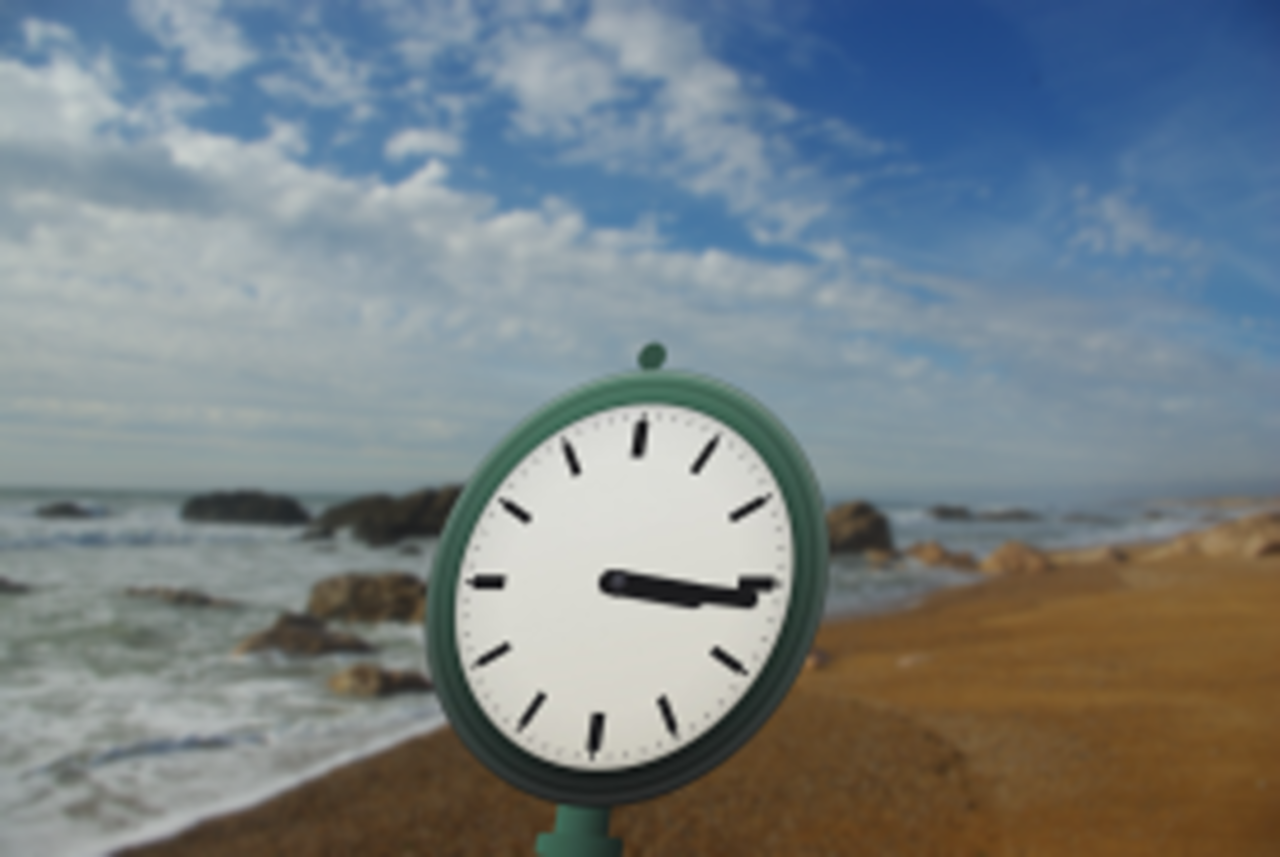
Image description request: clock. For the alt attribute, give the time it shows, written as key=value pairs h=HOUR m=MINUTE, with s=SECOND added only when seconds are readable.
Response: h=3 m=16
